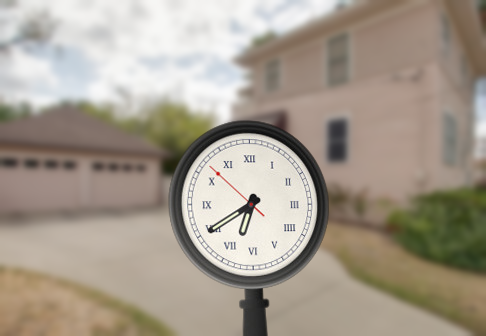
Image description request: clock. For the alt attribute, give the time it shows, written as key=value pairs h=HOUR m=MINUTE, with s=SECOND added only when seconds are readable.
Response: h=6 m=39 s=52
